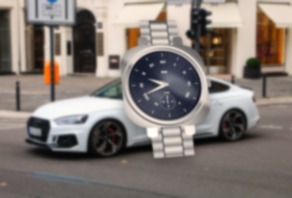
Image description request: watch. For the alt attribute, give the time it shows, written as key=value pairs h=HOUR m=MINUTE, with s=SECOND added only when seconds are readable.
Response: h=9 m=41
